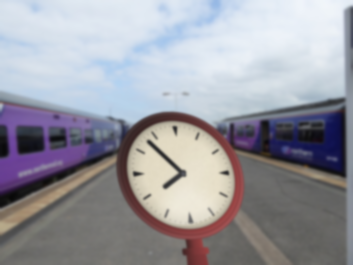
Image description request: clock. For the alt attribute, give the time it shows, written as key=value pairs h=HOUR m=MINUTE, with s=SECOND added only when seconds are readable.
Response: h=7 m=53
